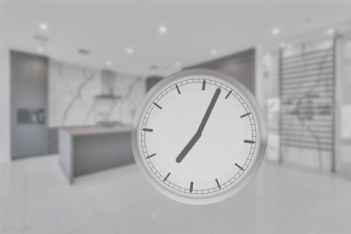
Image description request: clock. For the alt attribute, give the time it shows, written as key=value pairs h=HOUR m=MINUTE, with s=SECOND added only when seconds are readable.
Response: h=7 m=3
